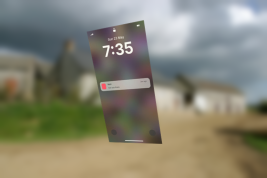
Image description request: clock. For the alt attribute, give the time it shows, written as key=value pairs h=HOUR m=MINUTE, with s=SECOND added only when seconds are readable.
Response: h=7 m=35
